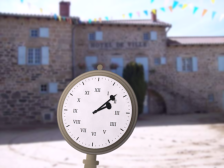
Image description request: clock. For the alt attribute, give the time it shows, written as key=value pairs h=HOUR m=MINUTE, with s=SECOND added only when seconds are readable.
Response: h=2 m=8
